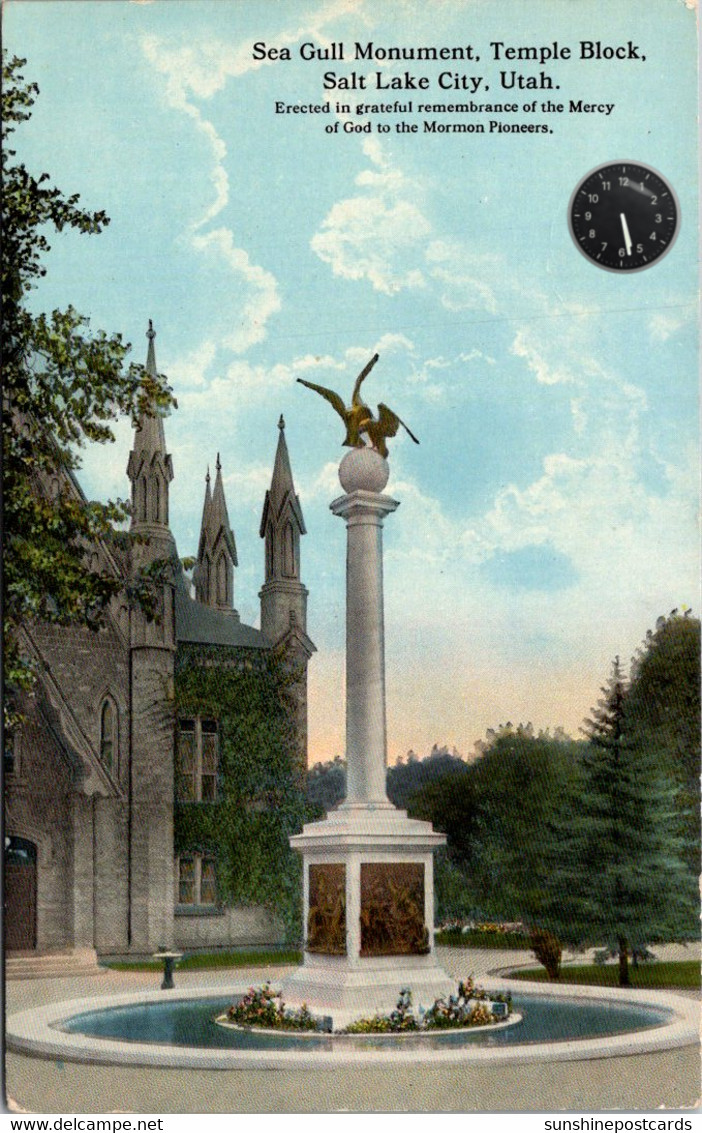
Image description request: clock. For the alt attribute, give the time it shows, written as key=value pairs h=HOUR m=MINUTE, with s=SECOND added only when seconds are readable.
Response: h=5 m=28
